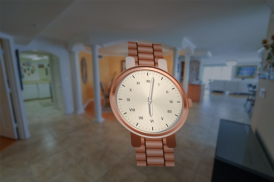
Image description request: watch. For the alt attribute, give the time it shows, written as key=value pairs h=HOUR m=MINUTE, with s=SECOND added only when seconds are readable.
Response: h=6 m=2
